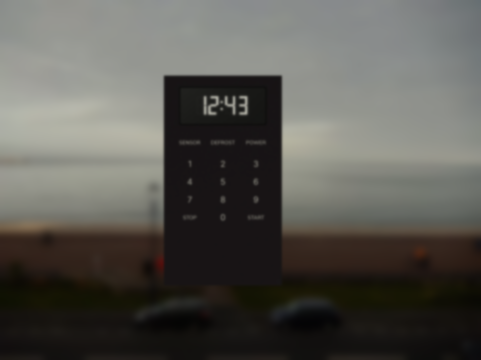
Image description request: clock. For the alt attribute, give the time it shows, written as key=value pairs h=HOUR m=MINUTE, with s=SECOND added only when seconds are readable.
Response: h=12 m=43
